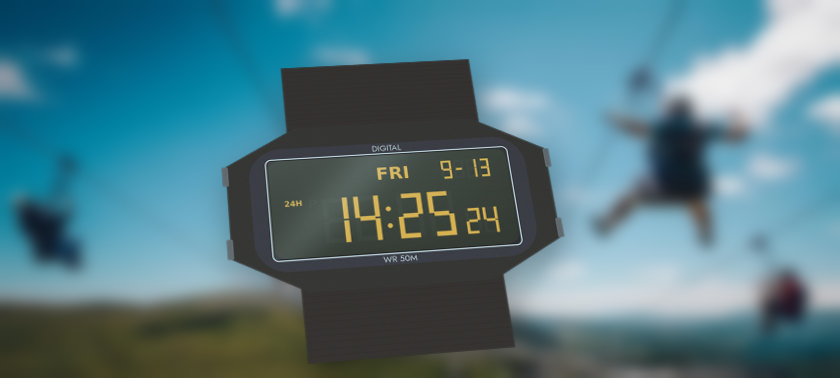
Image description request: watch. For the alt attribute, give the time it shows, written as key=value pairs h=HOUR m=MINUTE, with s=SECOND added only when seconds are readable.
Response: h=14 m=25 s=24
